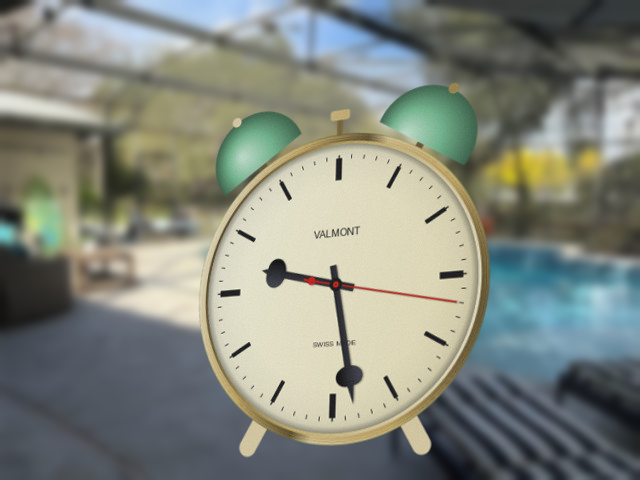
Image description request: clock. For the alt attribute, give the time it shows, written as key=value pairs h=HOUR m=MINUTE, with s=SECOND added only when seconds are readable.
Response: h=9 m=28 s=17
